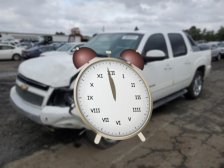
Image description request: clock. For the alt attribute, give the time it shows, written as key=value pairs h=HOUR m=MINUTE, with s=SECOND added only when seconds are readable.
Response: h=11 m=59
